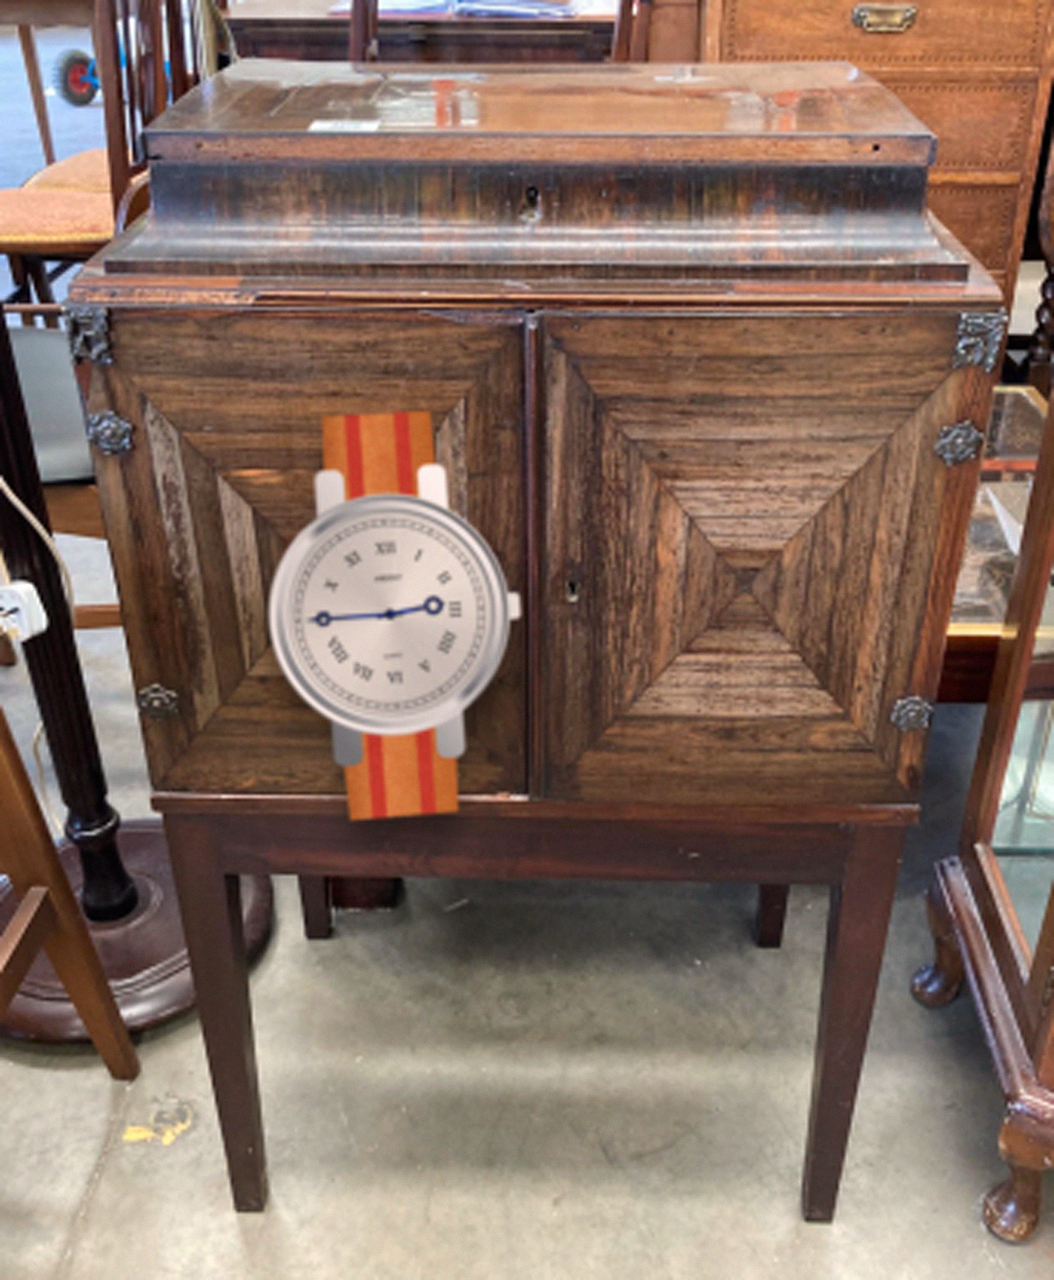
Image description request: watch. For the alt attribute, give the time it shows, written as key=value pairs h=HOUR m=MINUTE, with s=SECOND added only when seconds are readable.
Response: h=2 m=45
